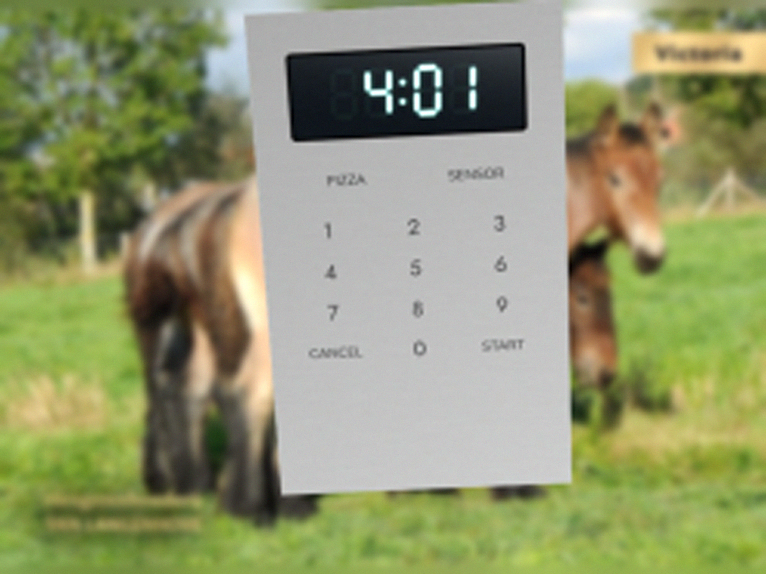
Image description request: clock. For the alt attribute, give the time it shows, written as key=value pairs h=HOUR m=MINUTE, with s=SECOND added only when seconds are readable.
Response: h=4 m=1
